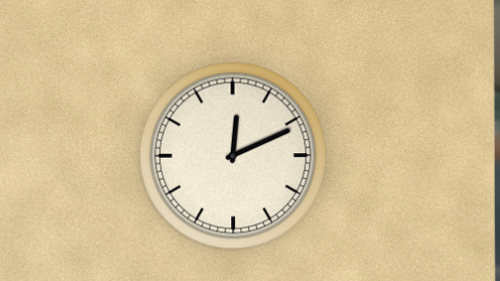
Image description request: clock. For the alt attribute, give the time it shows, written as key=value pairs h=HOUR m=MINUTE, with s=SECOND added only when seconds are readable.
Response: h=12 m=11
